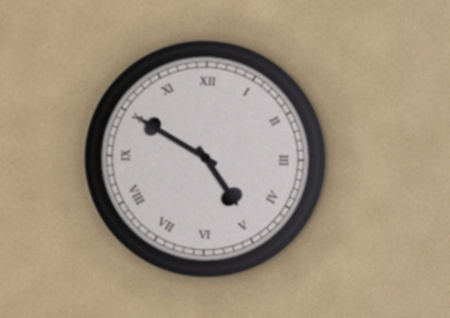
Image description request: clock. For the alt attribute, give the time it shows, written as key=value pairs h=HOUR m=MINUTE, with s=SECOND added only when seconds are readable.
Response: h=4 m=50
